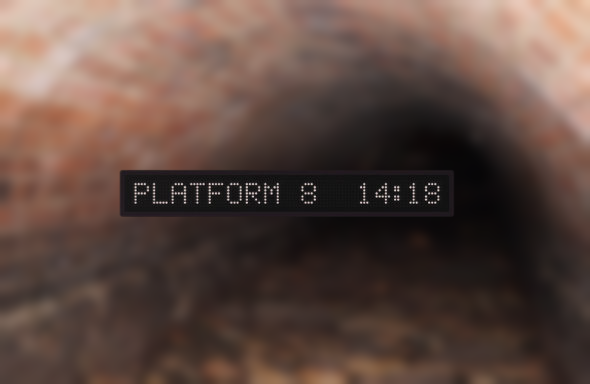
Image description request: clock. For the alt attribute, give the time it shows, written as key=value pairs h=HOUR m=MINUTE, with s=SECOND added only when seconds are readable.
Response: h=14 m=18
